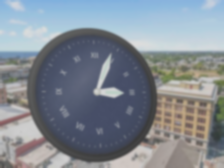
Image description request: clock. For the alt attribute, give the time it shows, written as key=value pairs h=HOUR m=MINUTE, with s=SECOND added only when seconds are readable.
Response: h=3 m=4
